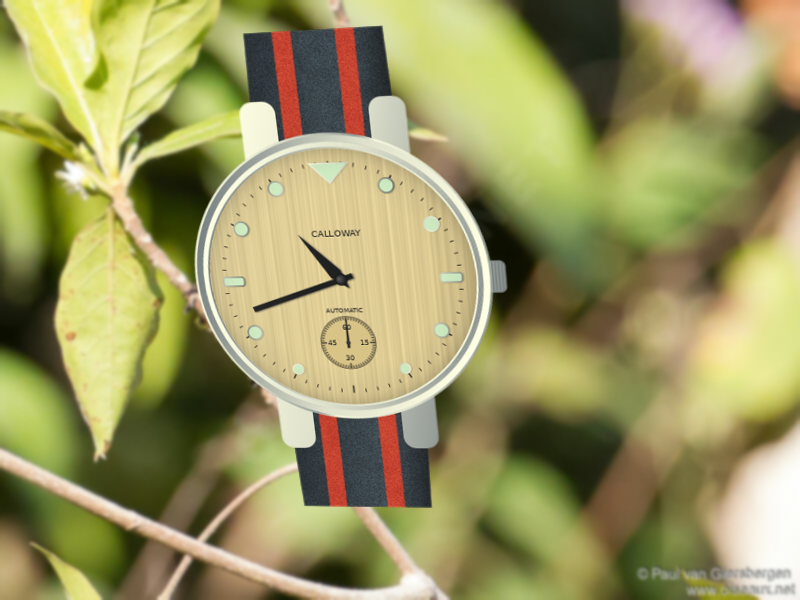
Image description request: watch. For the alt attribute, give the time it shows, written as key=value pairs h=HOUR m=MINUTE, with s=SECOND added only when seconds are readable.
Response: h=10 m=42
